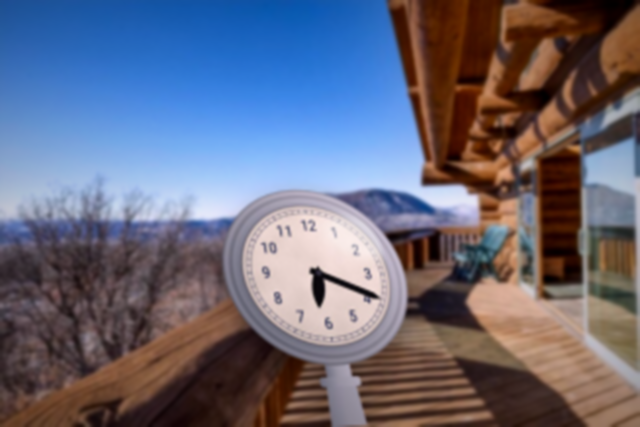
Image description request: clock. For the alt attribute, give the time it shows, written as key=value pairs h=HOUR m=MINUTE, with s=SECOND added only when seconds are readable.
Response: h=6 m=19
